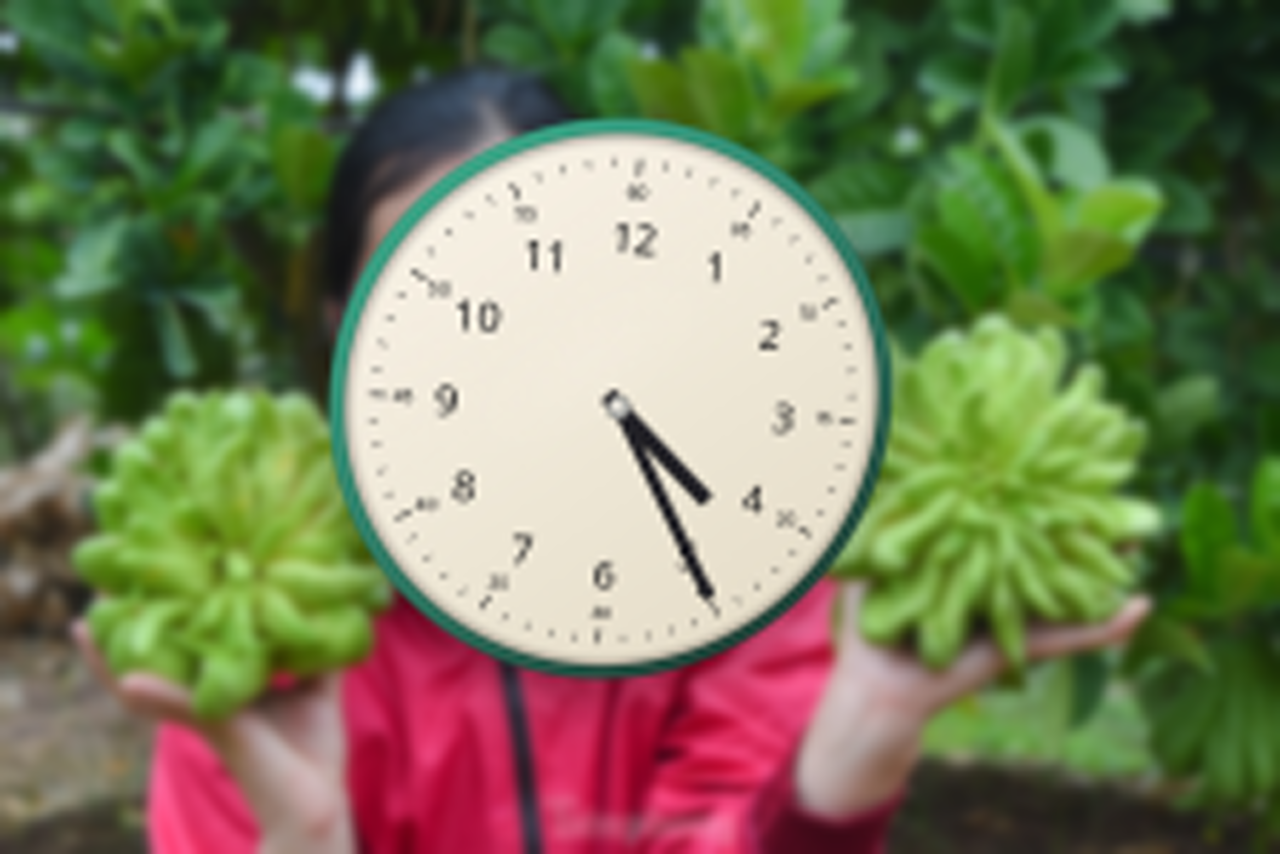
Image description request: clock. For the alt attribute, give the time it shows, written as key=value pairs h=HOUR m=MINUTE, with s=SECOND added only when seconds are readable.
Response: h=4 m=25
